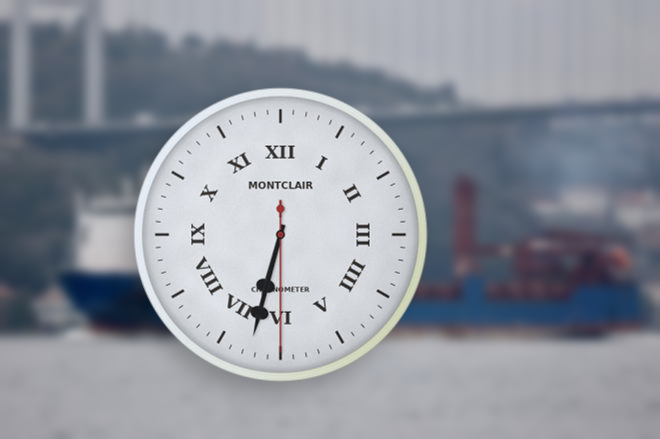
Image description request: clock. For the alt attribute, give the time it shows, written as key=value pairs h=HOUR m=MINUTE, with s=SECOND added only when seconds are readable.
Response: h=6 m=32 s=30
